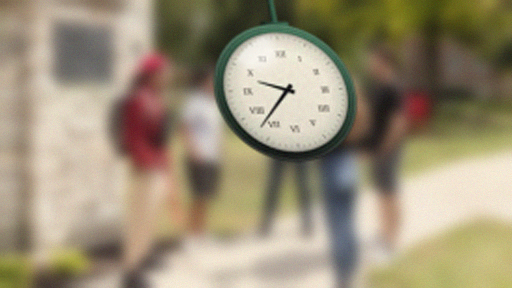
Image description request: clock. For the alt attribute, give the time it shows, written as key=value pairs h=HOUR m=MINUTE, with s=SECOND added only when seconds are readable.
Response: h=9 m=37
